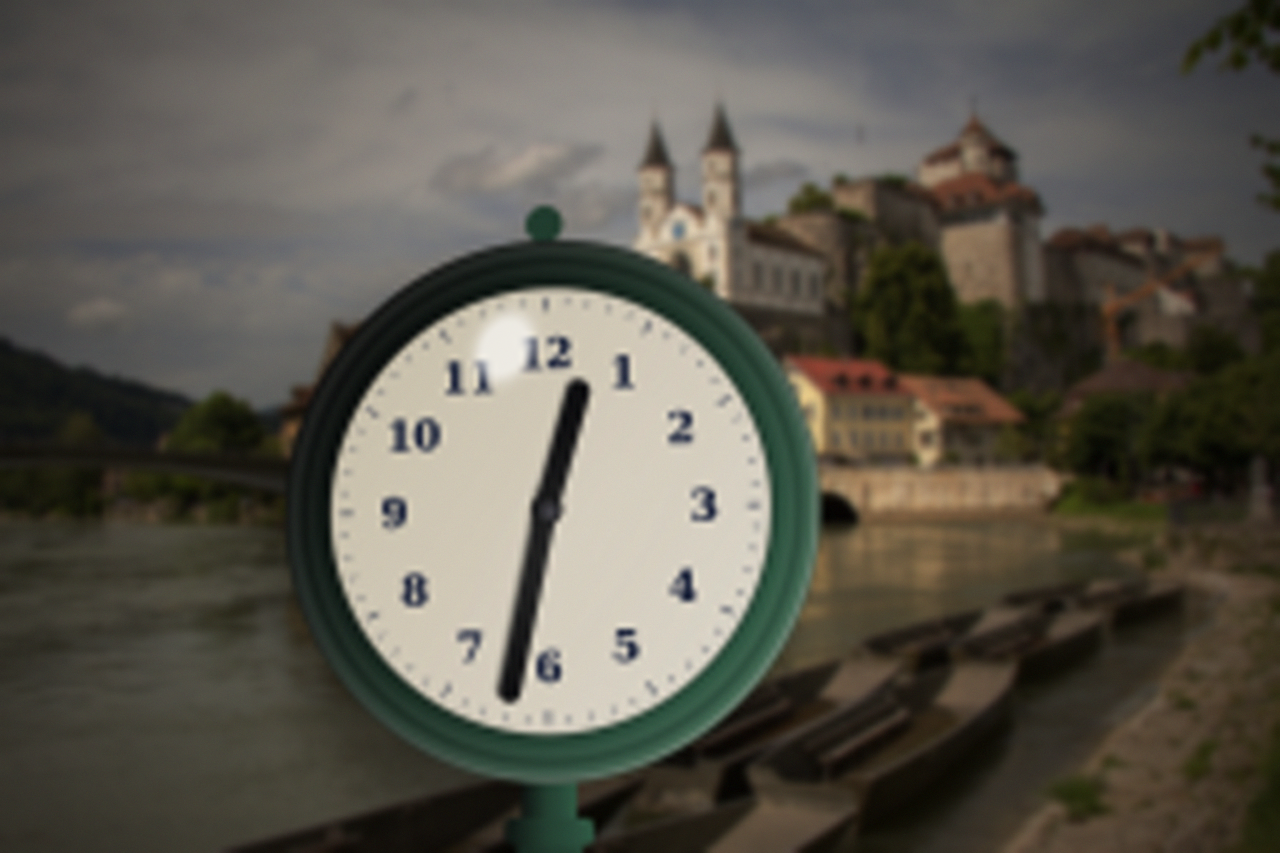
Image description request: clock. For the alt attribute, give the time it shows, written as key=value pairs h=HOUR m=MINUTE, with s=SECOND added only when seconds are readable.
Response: h=12 m=32
